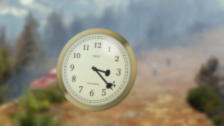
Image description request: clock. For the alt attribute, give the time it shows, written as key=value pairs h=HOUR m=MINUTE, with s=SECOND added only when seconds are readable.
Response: h=3 m=22
